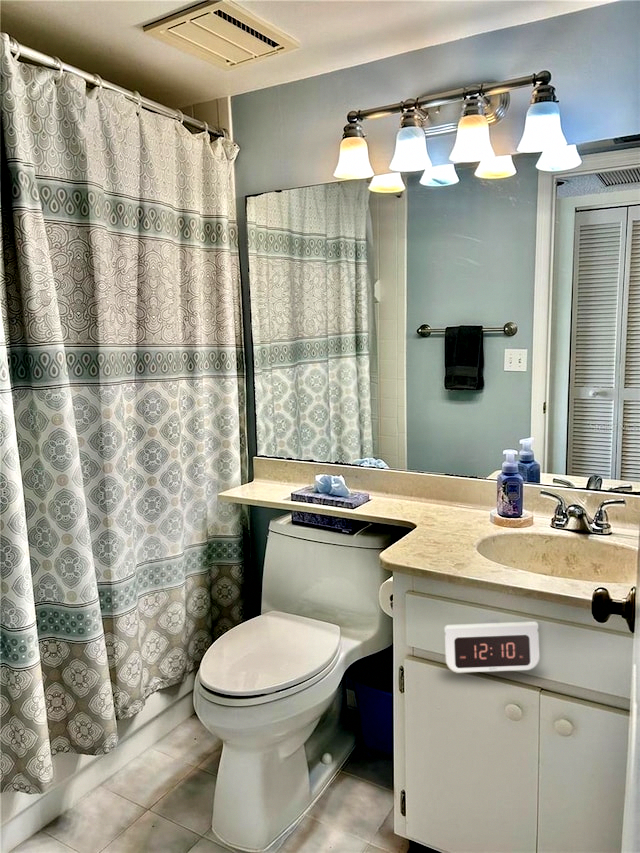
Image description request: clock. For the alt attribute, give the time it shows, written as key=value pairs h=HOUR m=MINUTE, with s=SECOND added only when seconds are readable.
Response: h=12 m=10
